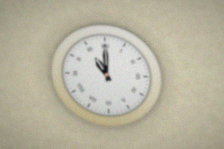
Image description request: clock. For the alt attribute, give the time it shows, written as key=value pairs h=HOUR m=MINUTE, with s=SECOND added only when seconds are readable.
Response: h=11 m=0
